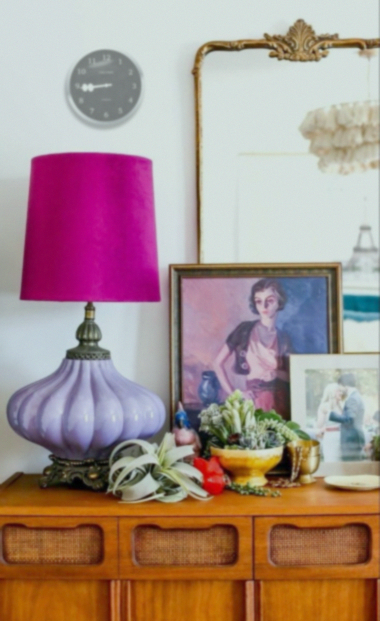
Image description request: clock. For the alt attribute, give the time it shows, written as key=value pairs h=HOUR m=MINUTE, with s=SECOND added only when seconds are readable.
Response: h=8 m=44
